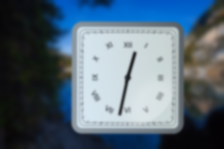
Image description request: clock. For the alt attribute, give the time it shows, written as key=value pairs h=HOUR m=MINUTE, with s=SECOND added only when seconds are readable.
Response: h=12 m=32
